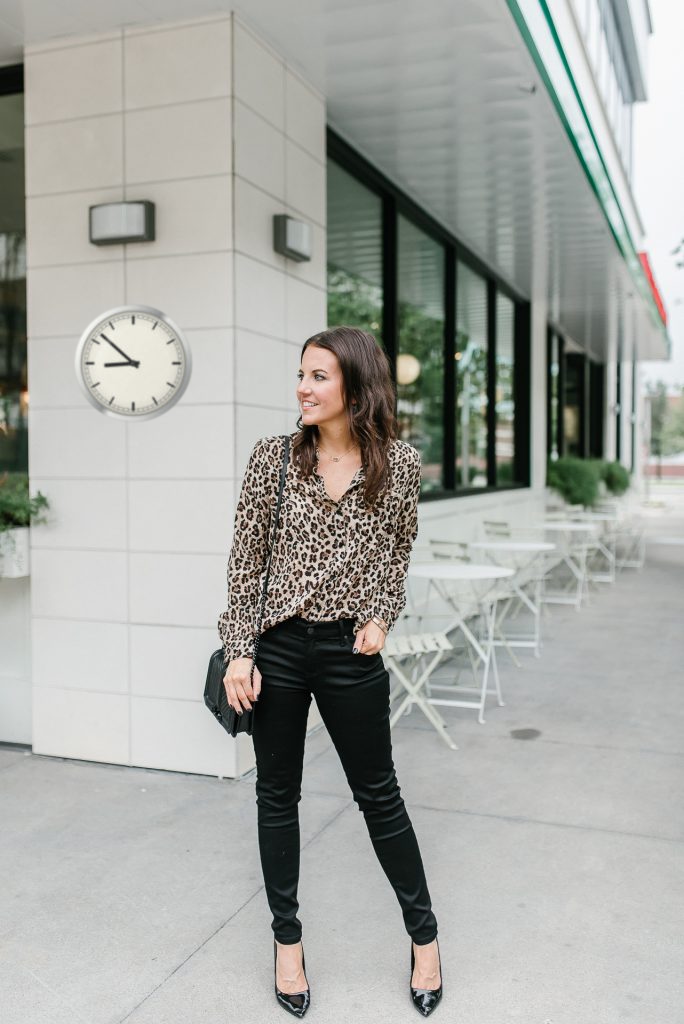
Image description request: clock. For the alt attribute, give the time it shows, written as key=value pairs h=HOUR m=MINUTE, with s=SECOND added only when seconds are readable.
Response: h=8 m=52
